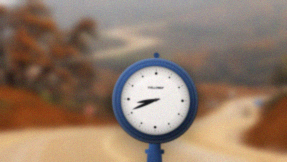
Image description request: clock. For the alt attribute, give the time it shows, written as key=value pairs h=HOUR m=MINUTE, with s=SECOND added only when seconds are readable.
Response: h=8 m=41
